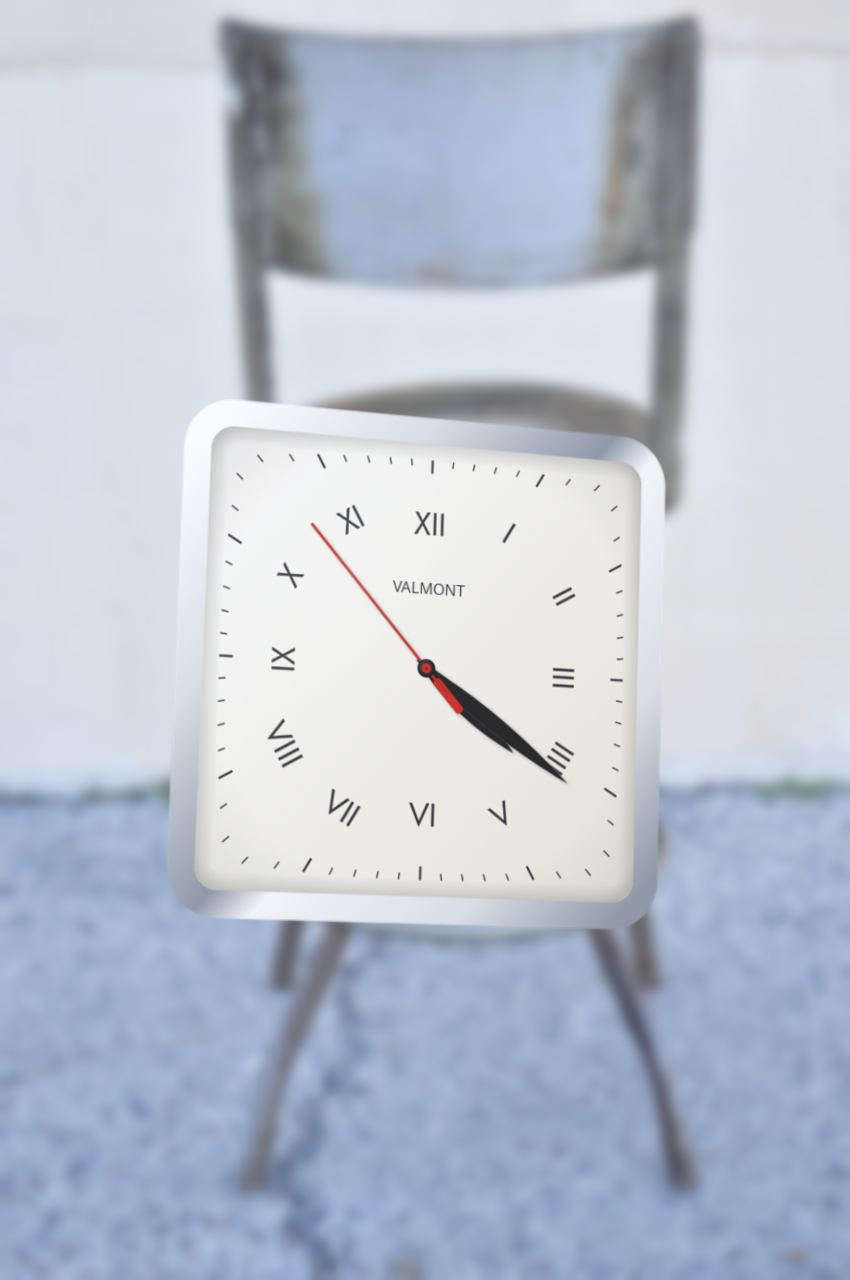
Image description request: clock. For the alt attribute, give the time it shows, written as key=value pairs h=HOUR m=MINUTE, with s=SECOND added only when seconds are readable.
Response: h=4 m=20 s=53
